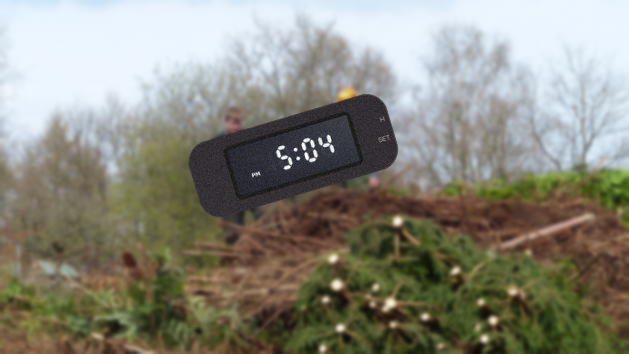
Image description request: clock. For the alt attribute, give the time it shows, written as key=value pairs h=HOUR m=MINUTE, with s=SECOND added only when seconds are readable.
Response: h=5 m=4
